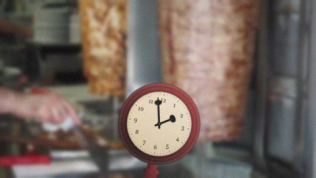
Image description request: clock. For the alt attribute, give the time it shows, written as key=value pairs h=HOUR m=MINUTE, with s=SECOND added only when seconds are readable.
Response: h=1 m=58
